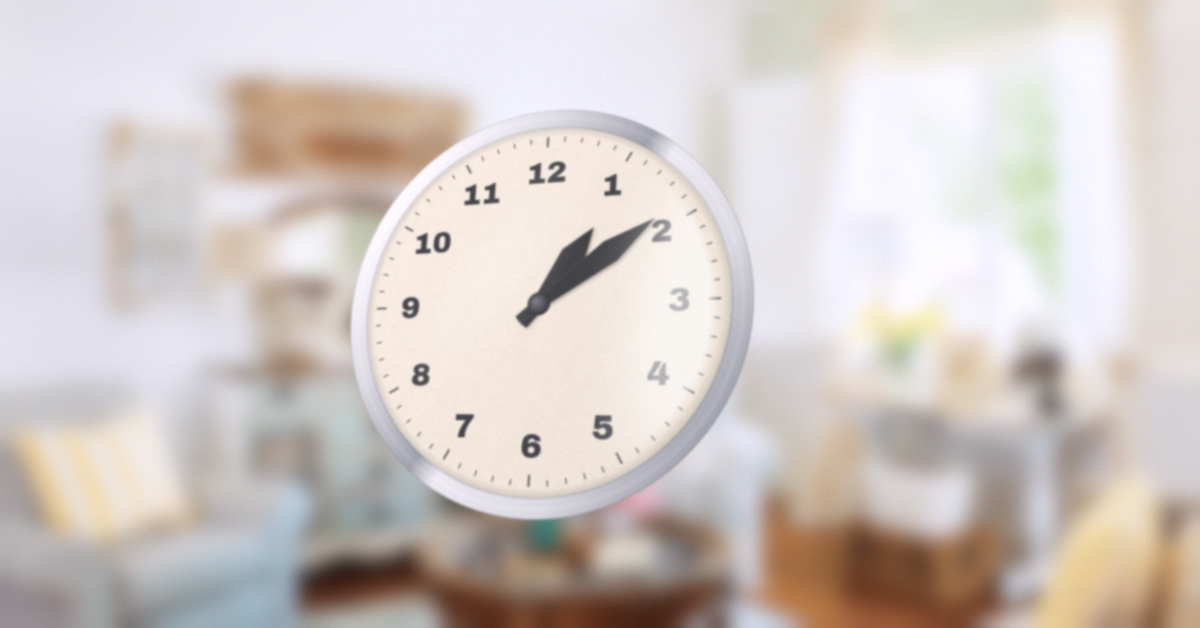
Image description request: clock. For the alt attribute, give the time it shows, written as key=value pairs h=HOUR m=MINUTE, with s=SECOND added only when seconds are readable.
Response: h=1 m=9
